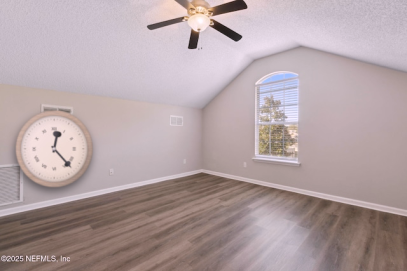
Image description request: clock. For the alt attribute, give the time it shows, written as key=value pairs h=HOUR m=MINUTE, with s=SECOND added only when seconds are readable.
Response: h=12 m=23
